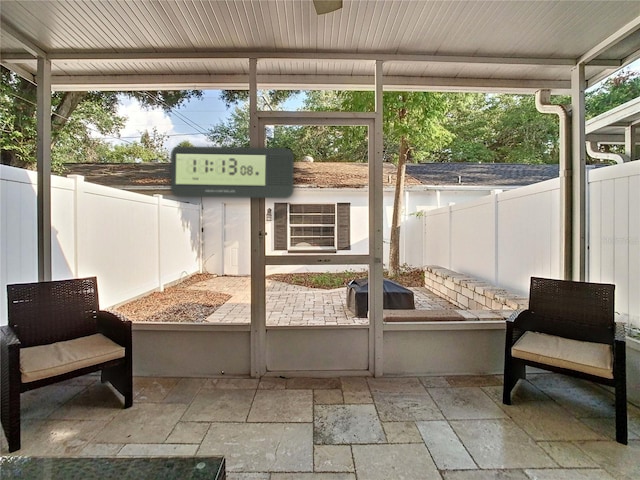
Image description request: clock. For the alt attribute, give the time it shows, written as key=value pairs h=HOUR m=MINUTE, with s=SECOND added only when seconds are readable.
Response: h=11 m=13 s=8
